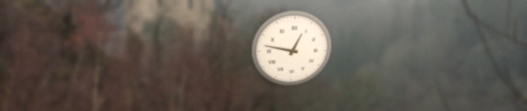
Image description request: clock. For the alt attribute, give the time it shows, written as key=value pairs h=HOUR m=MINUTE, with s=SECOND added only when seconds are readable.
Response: h=12 m=47
